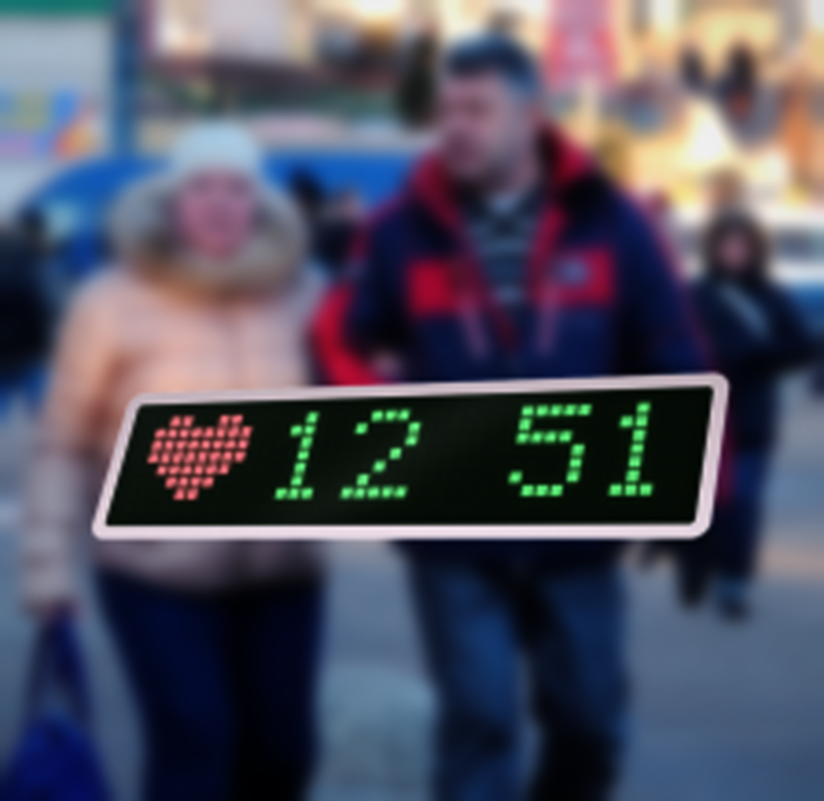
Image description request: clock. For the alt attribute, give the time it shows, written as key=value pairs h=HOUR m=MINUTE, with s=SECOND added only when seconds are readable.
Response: h=12 m=51
